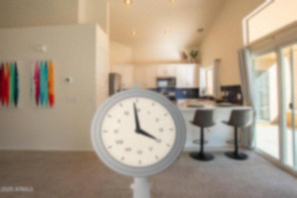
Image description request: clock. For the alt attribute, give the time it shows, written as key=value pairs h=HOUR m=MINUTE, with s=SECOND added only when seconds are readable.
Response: h=3 m=59
